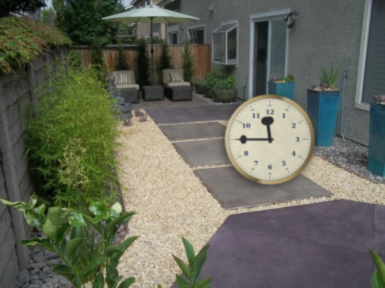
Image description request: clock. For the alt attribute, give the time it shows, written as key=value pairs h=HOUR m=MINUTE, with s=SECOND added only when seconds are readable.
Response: h=11 m=45
